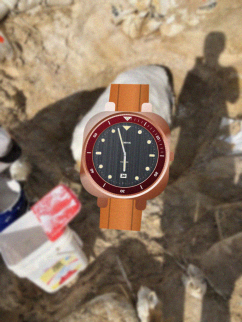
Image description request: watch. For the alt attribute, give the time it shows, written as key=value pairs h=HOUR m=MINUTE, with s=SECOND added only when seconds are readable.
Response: h=5 m=57
